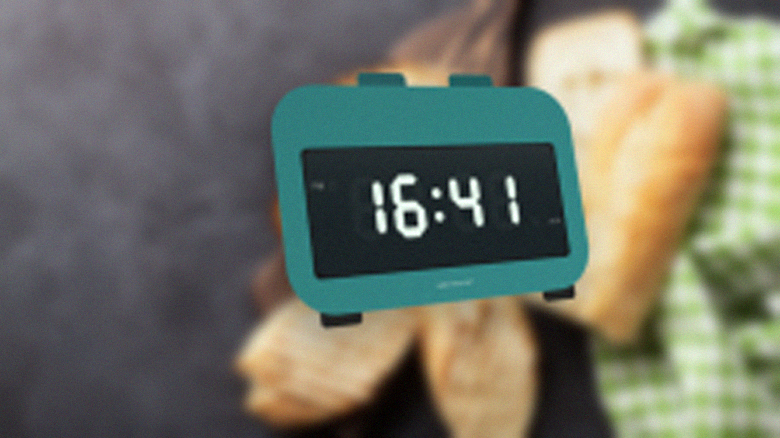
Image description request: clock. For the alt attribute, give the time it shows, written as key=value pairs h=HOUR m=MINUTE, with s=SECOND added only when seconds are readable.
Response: h=16 m=41
